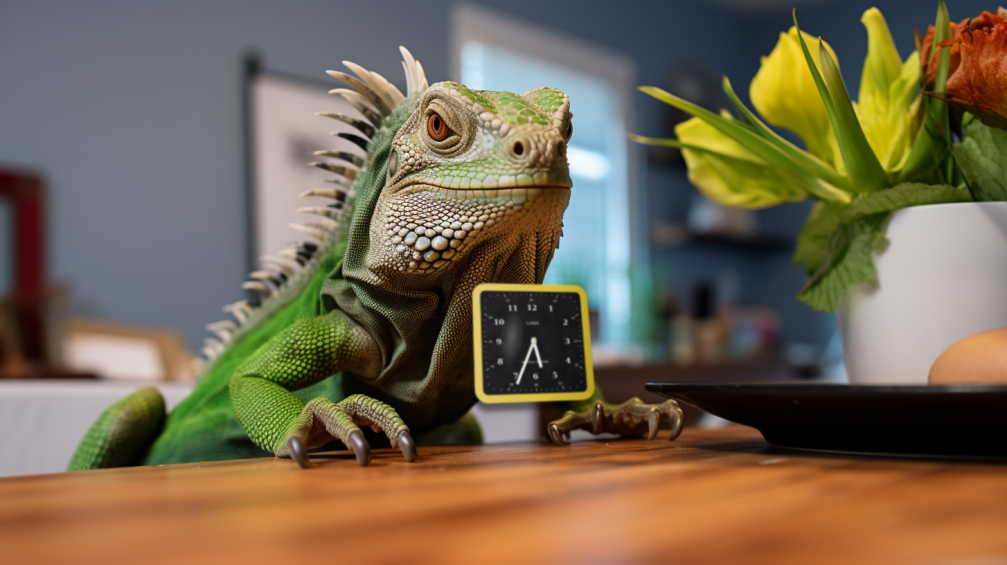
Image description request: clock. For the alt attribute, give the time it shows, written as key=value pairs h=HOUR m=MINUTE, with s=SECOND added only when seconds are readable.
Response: h=5 m=34
